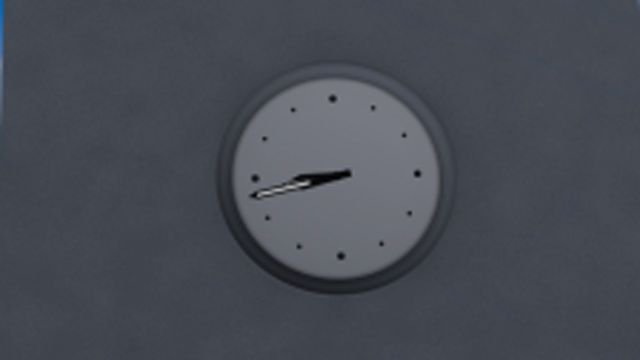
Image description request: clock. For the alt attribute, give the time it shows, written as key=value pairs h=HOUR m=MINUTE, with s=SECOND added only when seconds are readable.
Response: h=8 m=43
